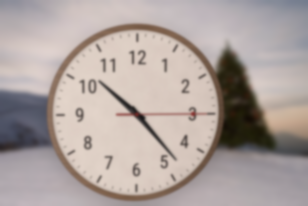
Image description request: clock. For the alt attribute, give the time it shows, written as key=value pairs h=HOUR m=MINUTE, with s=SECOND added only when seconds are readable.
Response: h=10 m=23 s=15
